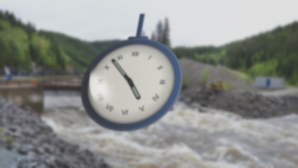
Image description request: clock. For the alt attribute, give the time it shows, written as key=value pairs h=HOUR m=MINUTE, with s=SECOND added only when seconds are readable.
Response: h=4 m=53
